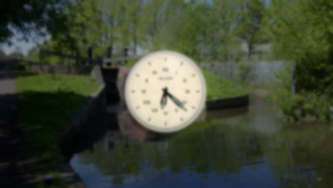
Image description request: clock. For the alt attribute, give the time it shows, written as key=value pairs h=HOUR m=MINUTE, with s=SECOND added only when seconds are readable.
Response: h=6 m=22
